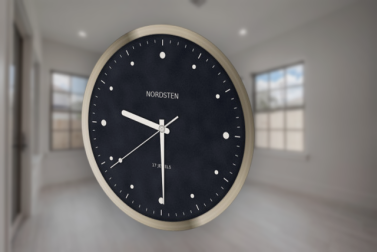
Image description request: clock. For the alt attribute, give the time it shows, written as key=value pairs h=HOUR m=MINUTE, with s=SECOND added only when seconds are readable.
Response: h=9 m=29 s=39
